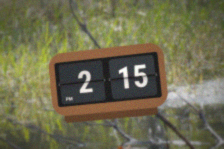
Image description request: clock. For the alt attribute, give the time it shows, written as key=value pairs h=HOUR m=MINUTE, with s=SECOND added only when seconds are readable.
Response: h=2 m=15
